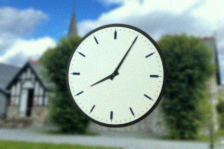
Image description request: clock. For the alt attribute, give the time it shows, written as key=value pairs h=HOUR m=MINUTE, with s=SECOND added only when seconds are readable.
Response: h=8 m=5
